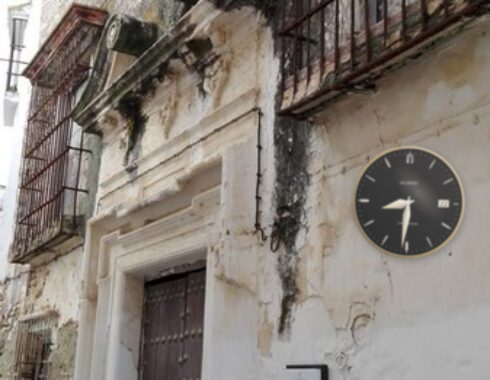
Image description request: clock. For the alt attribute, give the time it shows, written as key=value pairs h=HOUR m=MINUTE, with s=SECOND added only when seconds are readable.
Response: h=8 m=31
